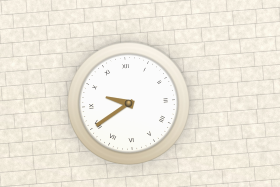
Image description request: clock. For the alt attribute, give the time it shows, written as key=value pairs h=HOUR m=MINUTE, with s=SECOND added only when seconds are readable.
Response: h=9 m=40
